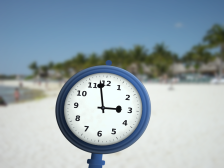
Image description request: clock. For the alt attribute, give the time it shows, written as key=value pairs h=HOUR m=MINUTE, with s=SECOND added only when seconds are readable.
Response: h=2 m=58
